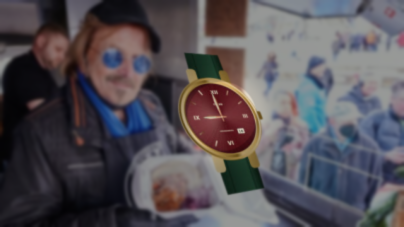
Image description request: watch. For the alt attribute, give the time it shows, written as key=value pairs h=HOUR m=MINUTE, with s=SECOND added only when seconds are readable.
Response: h=8 m=59
